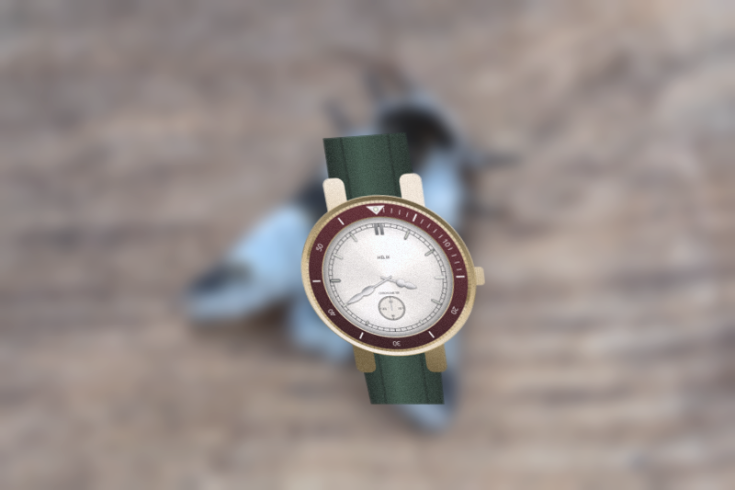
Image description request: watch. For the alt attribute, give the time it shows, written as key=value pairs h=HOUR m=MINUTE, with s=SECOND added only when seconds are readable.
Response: h=3 m=40
